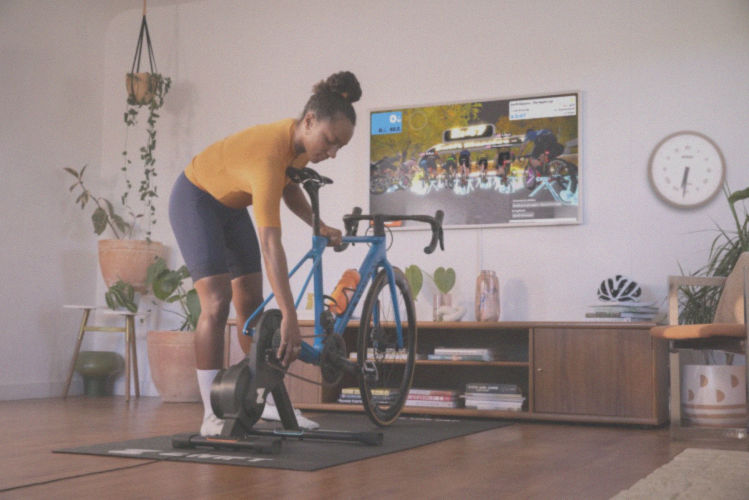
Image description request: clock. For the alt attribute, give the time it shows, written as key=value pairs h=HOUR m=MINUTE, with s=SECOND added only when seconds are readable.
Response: h=6 m=31
